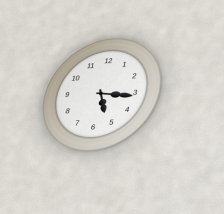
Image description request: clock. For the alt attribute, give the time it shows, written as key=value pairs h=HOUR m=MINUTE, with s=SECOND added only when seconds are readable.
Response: h=5 m=16
